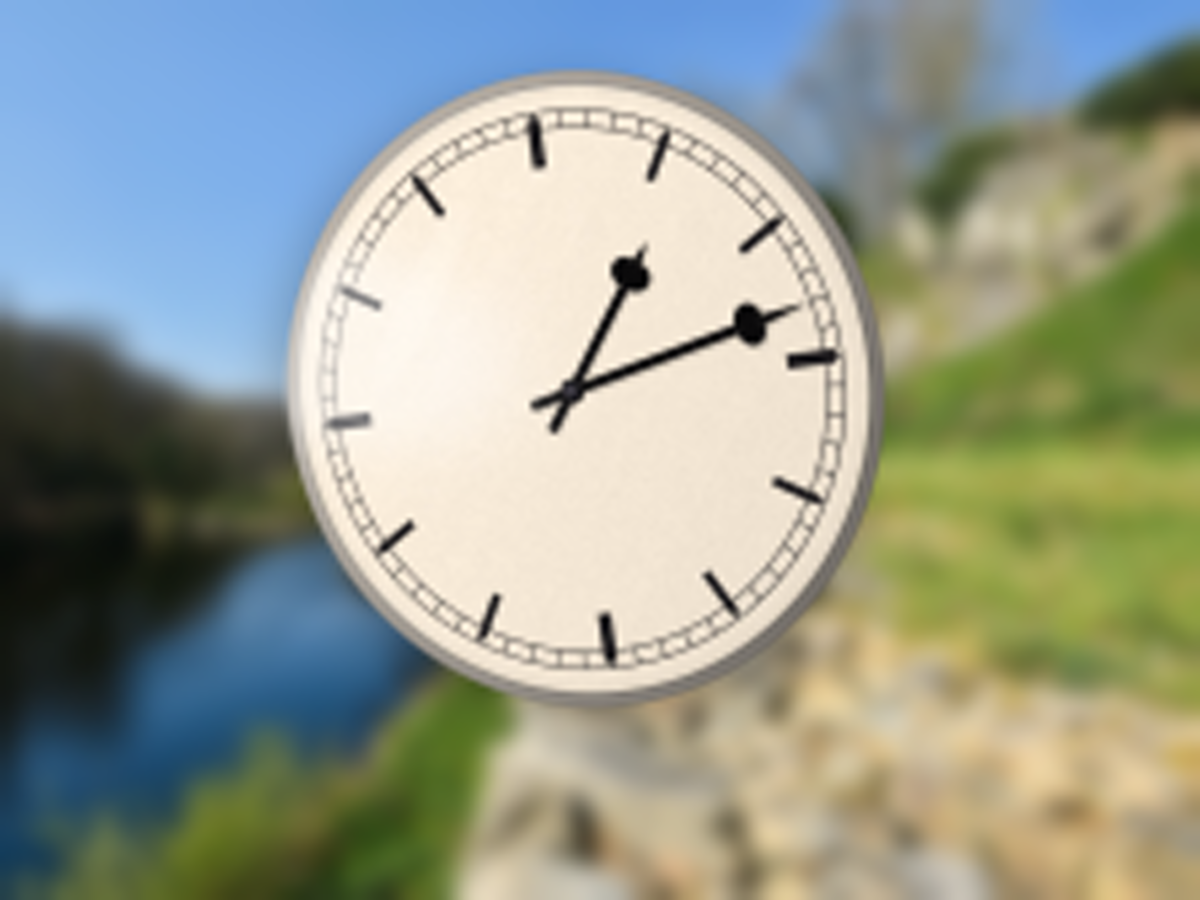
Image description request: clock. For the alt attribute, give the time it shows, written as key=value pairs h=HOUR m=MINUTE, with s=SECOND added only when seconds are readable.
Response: h=1 m=13
